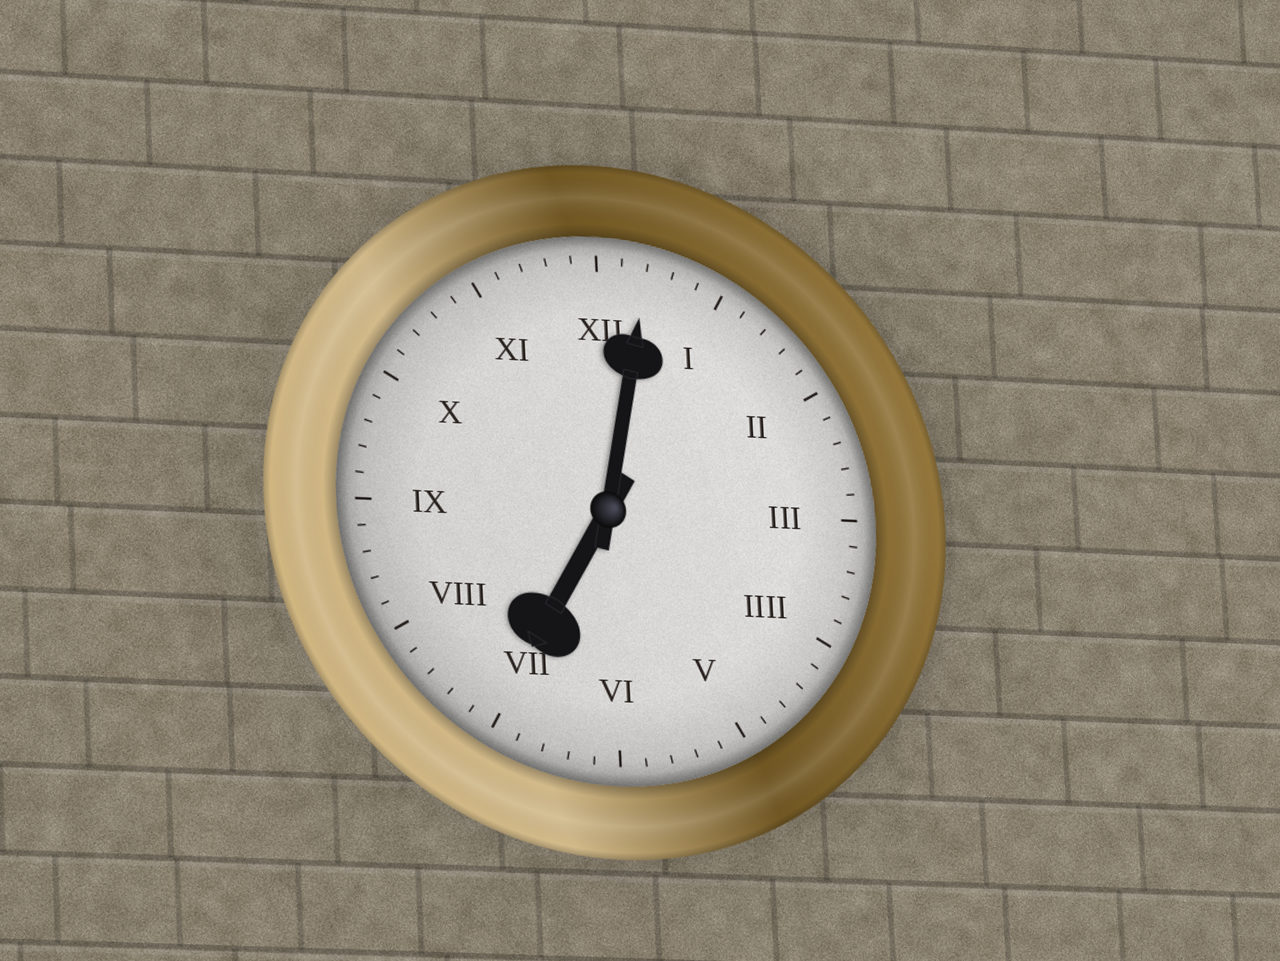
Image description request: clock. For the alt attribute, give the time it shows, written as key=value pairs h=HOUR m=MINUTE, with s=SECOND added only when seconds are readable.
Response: h=7 m=2
